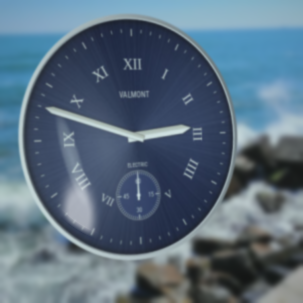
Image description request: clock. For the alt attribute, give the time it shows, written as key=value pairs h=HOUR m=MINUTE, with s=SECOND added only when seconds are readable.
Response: h=2 m=48
